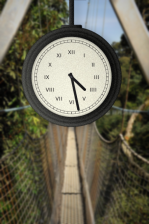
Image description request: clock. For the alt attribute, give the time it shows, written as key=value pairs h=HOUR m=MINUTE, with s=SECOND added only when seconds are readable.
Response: h=4 m=28
